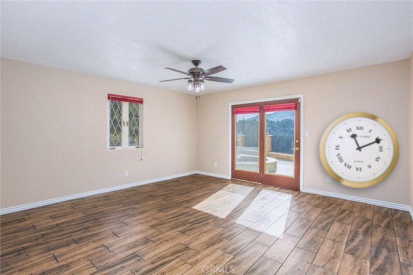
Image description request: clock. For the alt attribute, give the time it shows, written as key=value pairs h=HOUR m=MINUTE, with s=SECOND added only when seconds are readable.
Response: h=11 m=11
